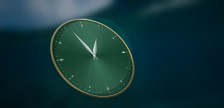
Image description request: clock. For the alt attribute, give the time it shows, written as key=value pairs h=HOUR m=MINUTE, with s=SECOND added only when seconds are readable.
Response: h=12 m=56
